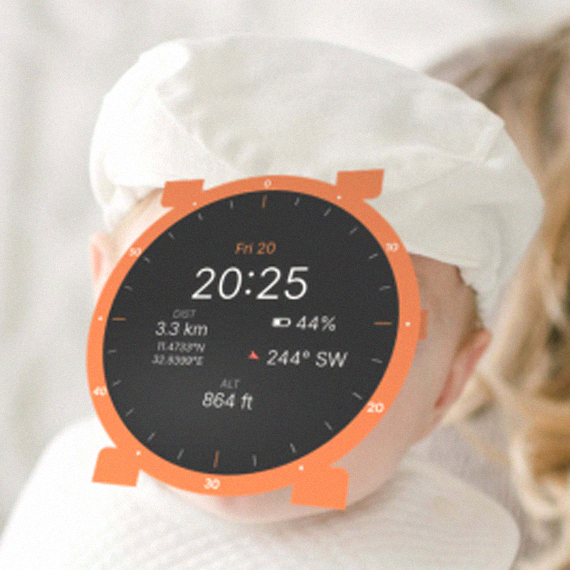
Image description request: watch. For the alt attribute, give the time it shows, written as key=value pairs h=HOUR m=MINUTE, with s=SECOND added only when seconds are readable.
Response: h=20 m=25
